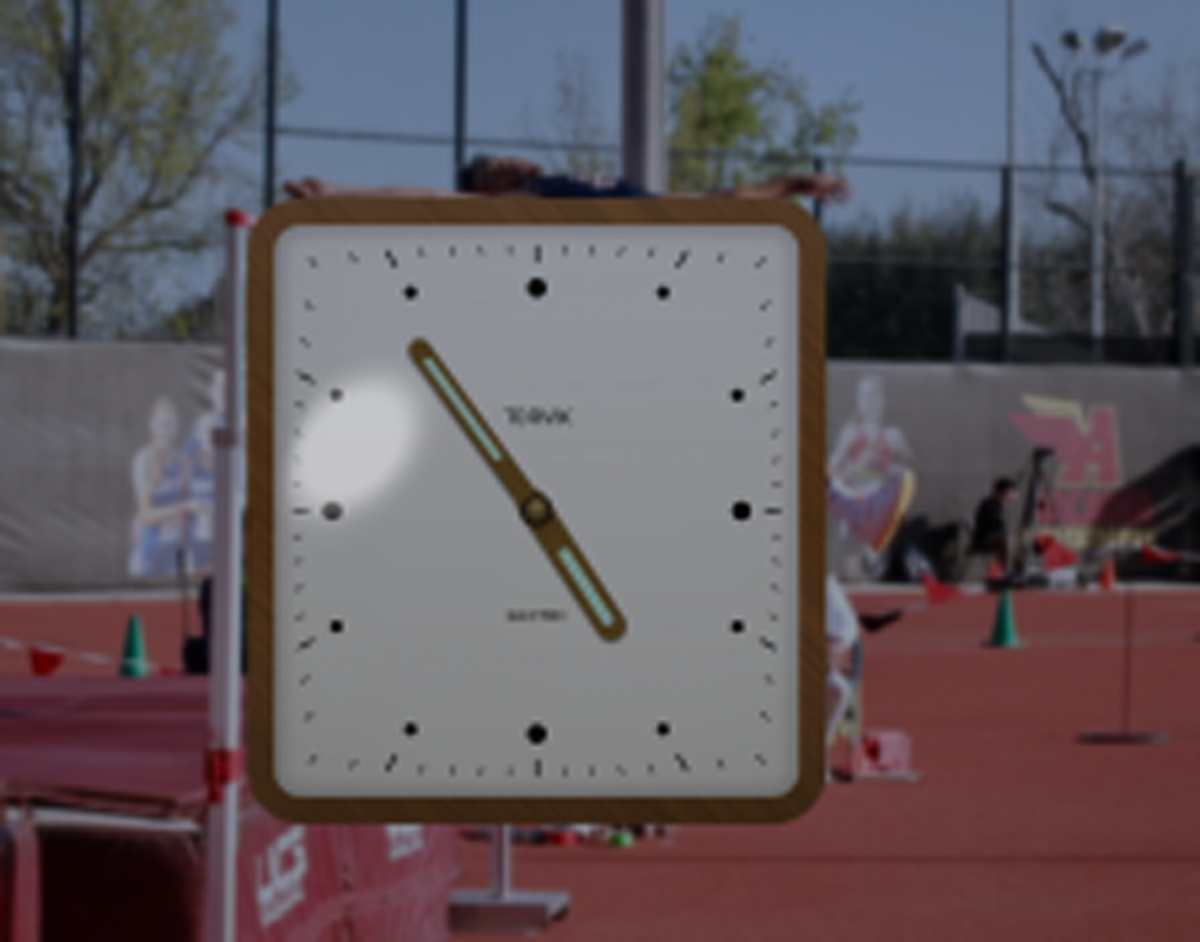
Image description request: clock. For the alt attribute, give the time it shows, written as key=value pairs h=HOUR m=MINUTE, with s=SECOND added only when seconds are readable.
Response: h=4 m=54
